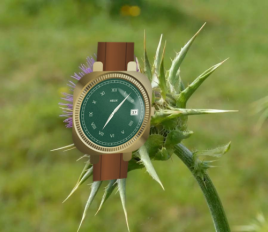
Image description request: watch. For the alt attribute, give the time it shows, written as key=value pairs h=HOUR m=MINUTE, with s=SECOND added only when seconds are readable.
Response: h=7 m=7
